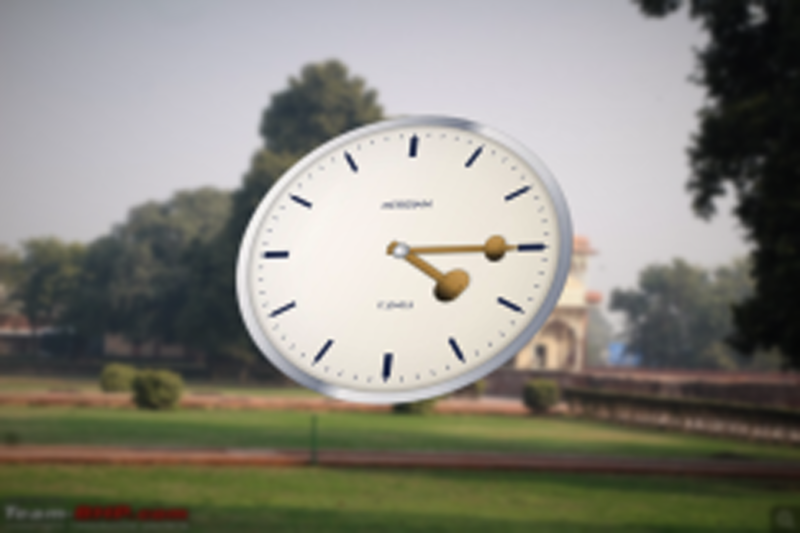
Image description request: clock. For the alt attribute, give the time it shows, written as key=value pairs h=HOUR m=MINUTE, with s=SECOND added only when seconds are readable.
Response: h=4 m=15
